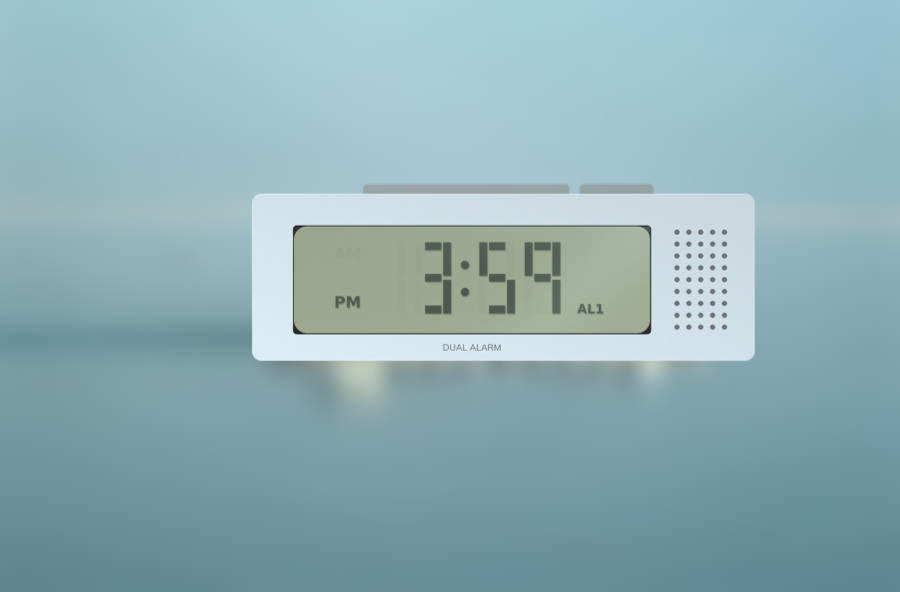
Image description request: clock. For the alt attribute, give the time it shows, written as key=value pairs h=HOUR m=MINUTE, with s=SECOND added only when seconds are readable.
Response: h=3 m=59
